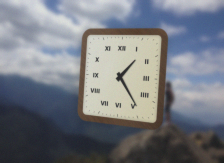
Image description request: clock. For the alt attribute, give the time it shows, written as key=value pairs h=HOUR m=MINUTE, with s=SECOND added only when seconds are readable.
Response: h=1 m=24
